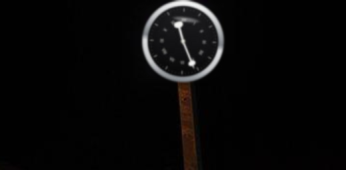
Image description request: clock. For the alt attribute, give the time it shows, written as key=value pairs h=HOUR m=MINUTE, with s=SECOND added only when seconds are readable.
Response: h=11 m=26
